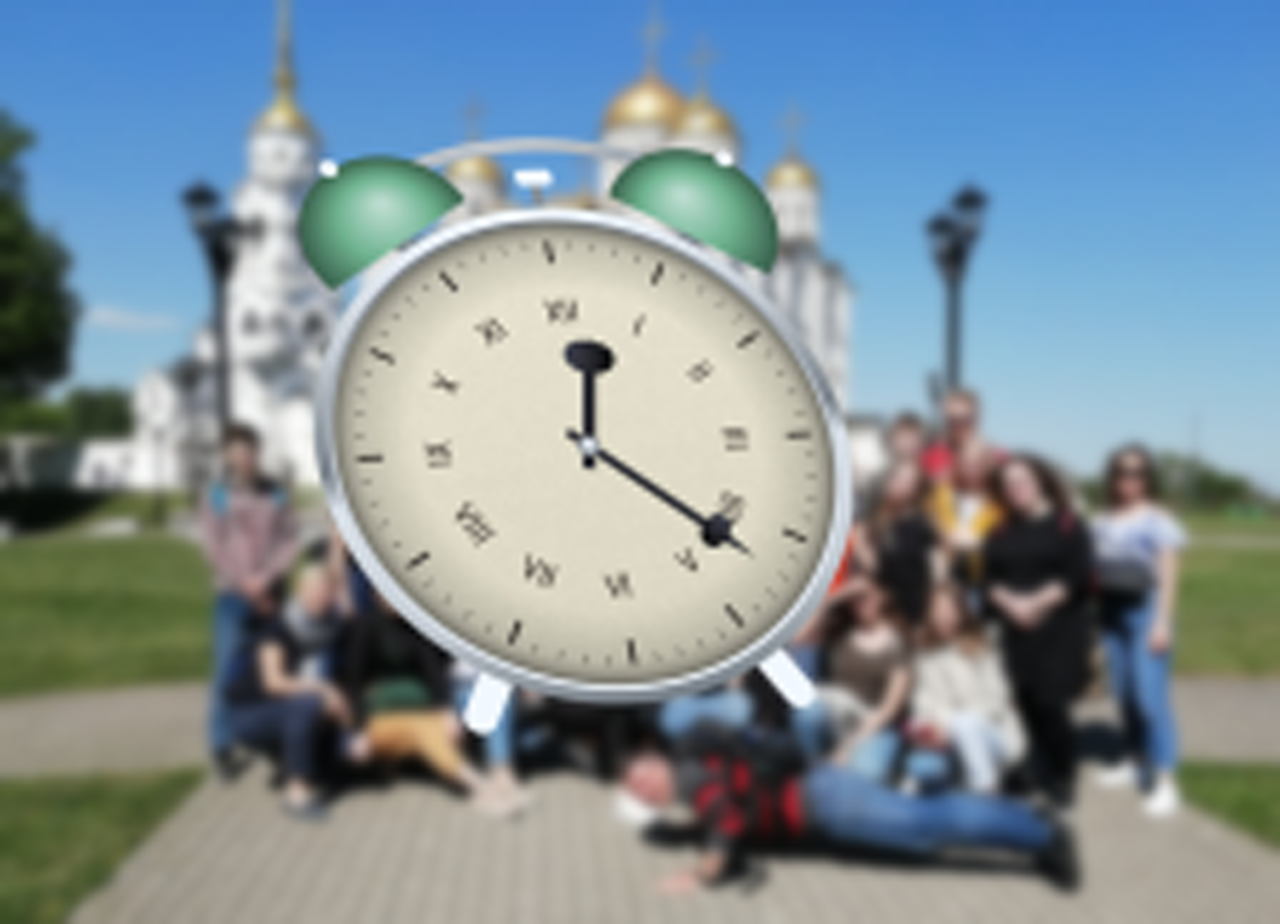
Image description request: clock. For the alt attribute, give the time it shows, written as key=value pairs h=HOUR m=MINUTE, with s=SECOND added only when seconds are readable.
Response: h=12 m=22
